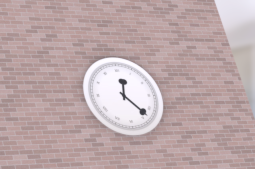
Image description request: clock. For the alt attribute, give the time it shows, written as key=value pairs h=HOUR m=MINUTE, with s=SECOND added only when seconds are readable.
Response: h=12 m=23
